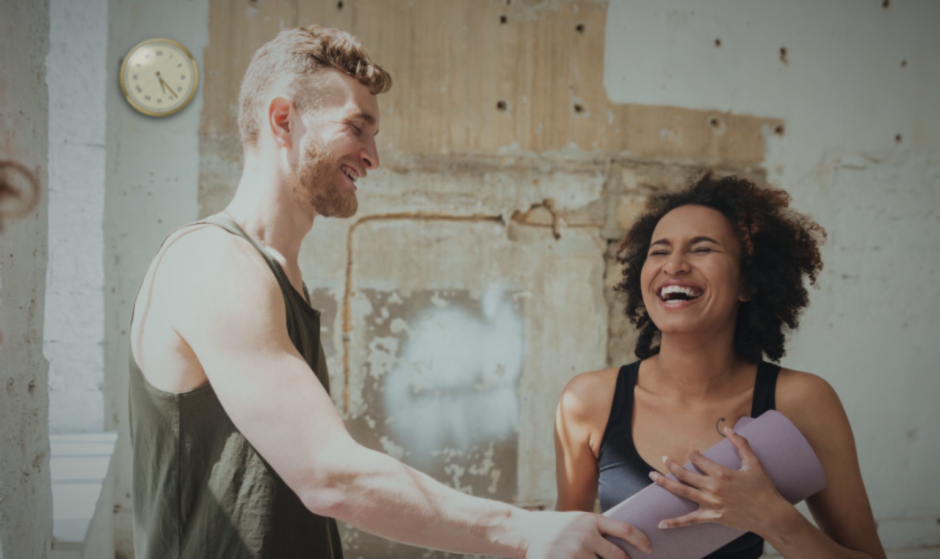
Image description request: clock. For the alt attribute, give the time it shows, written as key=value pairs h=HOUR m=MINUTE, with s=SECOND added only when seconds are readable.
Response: h=5 m=23
